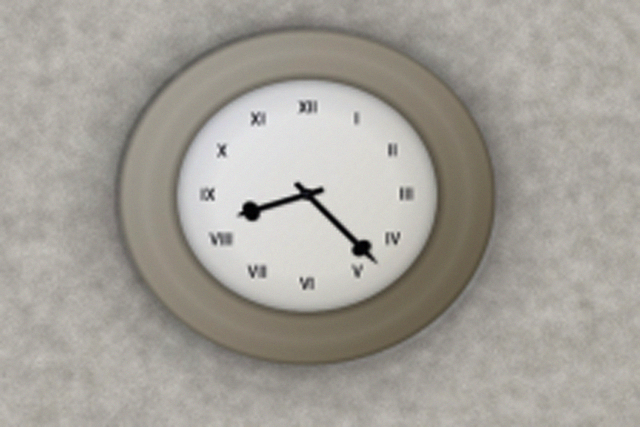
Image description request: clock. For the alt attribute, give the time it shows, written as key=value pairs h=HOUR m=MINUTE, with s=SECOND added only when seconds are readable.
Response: h=8 m=23
